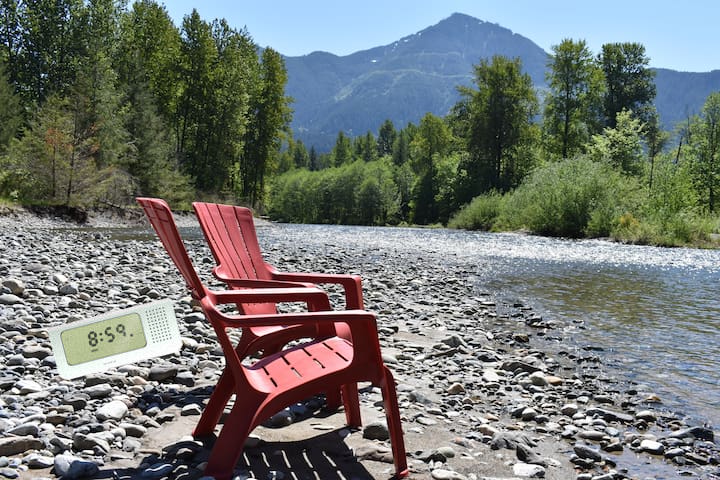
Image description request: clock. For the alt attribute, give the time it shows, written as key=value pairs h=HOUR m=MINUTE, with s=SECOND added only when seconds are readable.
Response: h=8 m=59
